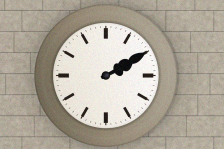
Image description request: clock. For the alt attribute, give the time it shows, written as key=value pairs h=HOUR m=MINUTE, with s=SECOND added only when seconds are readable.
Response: h=2 m=10
